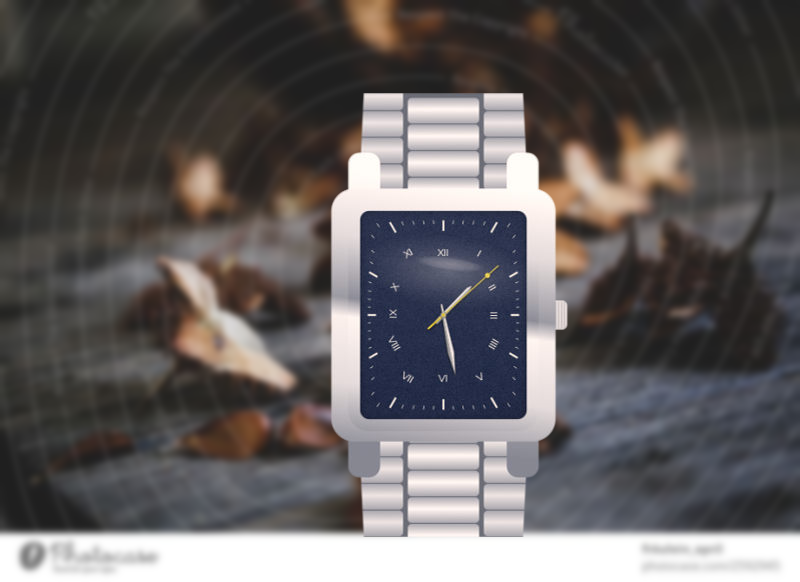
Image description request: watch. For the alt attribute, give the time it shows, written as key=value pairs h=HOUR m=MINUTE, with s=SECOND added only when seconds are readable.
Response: h=1 m=28 s=8
